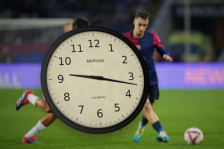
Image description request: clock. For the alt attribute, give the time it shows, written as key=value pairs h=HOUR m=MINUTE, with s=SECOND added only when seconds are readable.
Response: h=9 m=17
